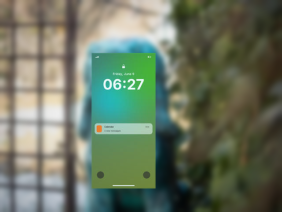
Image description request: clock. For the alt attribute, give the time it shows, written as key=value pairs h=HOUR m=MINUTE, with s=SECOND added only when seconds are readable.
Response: h=6 m=27
